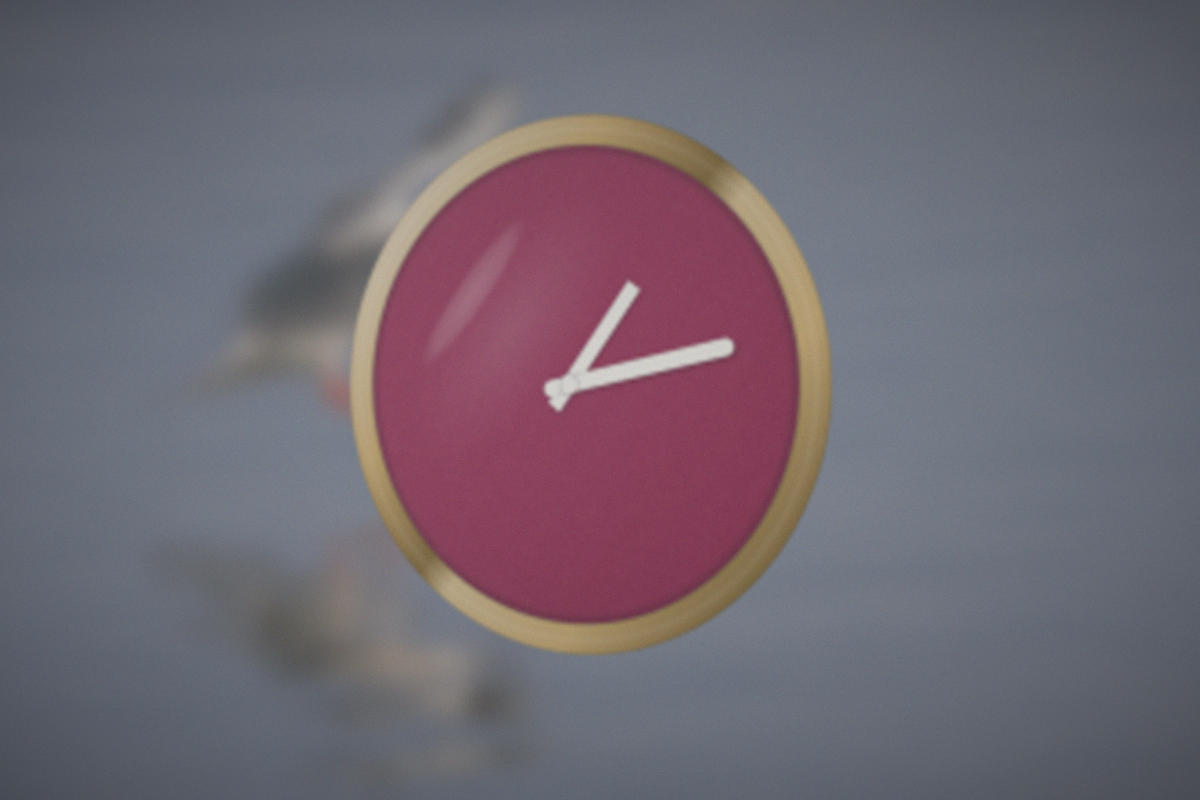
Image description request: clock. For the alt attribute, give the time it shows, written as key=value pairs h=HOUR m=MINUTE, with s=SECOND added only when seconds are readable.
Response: h=1 m=13
